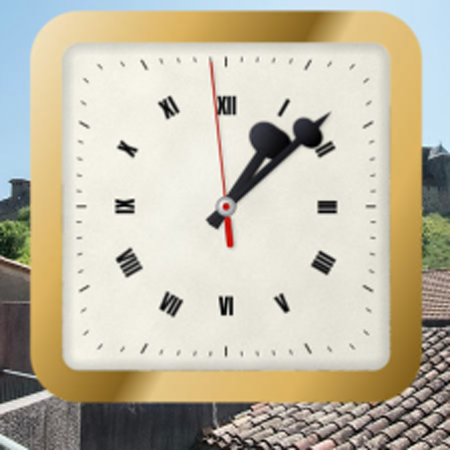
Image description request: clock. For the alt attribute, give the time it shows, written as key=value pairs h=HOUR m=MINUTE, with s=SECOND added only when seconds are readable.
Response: h=1 m=7 s=59
